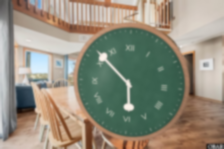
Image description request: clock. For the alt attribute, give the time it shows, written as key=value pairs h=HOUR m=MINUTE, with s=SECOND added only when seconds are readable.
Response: h=5 m=52
